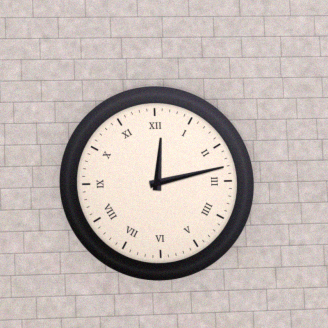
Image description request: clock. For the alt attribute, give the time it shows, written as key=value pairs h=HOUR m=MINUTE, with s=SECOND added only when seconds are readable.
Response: h=12 m=13
